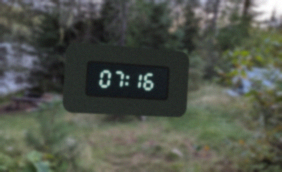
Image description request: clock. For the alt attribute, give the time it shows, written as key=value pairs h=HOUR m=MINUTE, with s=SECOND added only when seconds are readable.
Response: h=7 m=16
